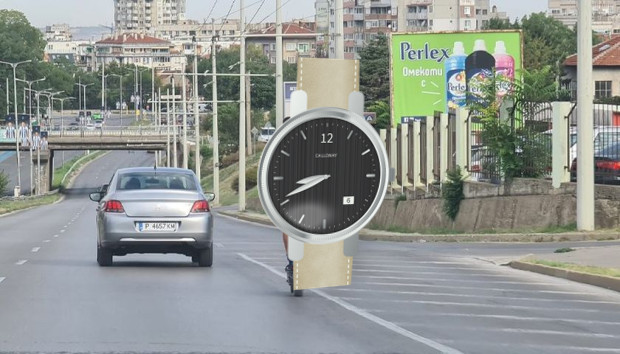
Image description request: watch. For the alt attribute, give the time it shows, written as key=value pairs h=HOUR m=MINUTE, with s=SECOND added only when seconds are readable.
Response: h=8 m=41
